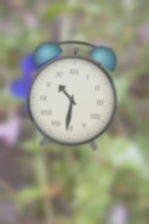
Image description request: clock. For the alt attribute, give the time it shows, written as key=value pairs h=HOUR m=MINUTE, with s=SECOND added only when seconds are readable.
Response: h=10 m=31
